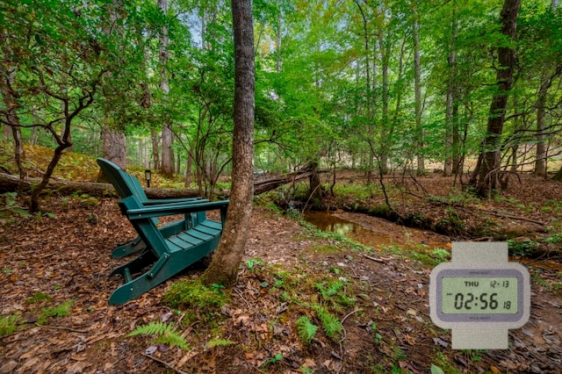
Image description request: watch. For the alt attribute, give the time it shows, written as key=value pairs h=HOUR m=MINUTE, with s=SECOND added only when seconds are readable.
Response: h=2 m=56
